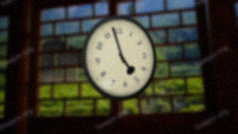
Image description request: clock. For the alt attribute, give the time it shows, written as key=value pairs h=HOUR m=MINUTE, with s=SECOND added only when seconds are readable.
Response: h=4 m=58
